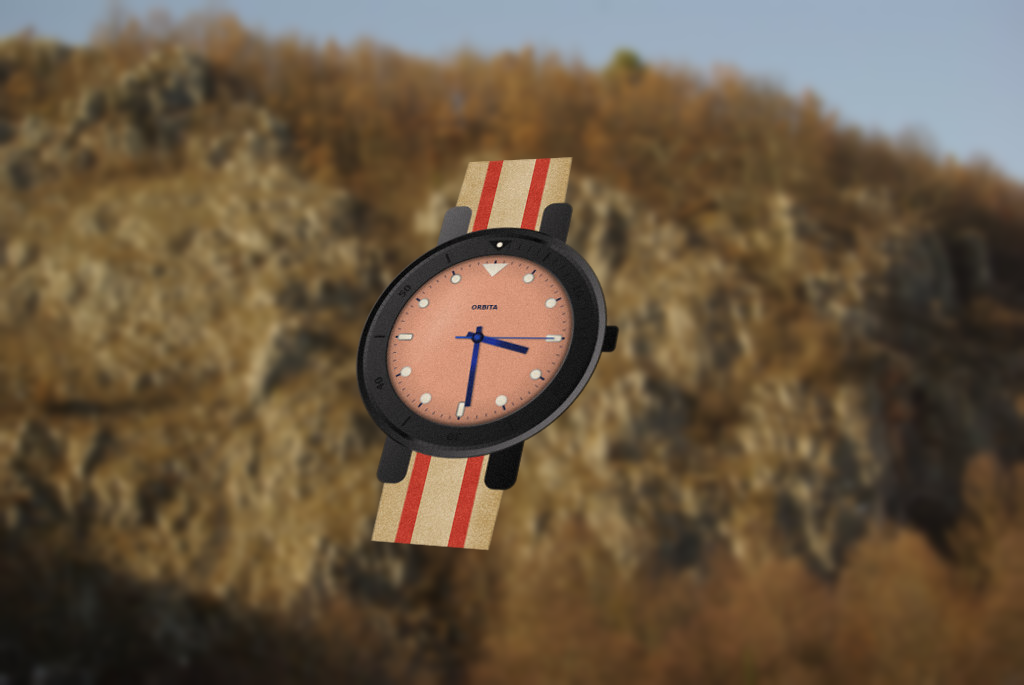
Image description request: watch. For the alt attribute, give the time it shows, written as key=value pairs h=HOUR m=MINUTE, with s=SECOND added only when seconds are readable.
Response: h=3 m=29 s=15
